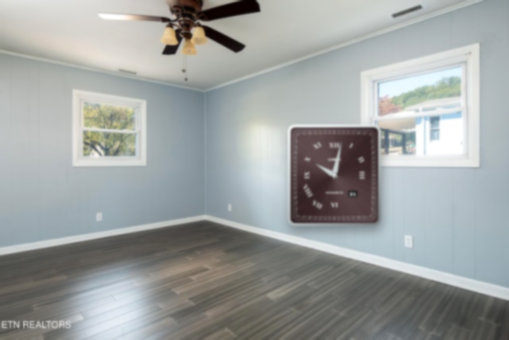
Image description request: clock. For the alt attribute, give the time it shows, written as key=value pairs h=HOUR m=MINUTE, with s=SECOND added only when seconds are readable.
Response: h=10 m=2
